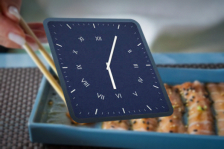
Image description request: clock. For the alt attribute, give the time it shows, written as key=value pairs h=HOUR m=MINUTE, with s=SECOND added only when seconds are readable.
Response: h=6 m=5
